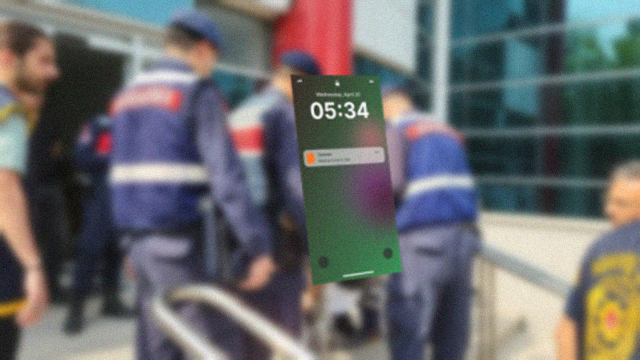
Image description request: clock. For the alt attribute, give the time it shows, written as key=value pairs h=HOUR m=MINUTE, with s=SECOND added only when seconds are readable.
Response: h=5 m=34
